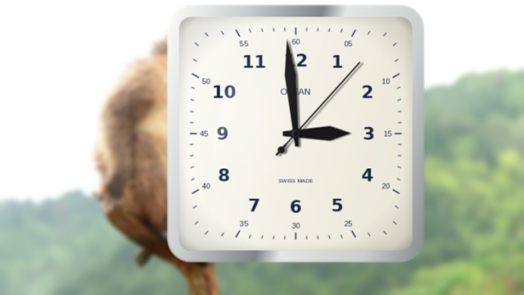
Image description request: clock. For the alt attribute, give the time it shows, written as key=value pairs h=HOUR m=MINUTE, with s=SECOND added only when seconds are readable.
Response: h=2 m=59 s=7
